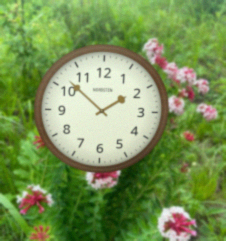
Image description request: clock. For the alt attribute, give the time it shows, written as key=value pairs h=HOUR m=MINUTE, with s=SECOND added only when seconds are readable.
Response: h=1 m=52
